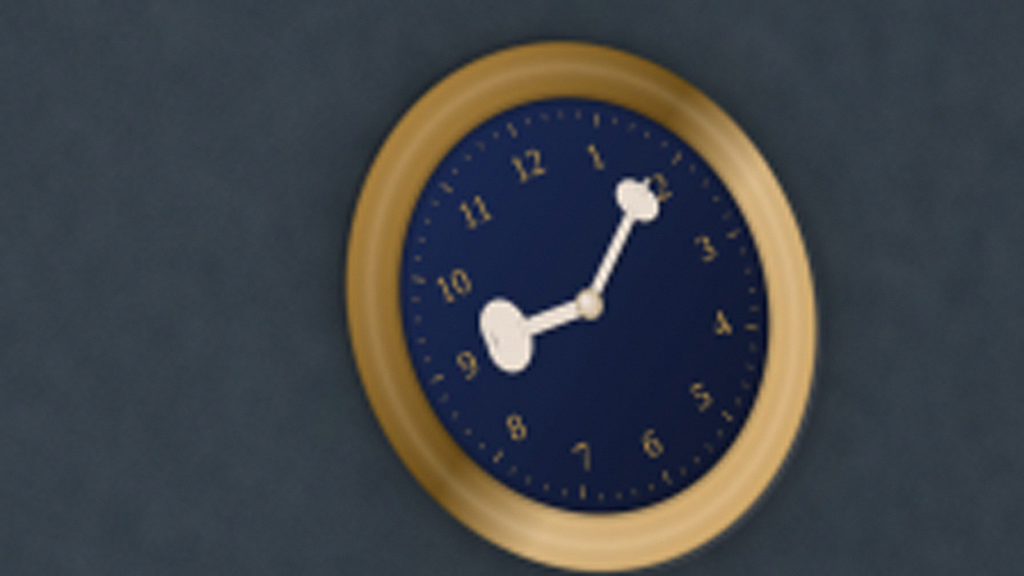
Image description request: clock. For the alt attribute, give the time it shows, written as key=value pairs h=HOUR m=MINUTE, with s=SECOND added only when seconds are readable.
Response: h=9 m=9
